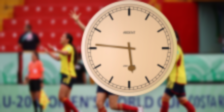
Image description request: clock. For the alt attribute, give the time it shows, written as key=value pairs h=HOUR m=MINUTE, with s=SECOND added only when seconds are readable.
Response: h=5 m=46
